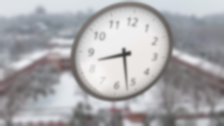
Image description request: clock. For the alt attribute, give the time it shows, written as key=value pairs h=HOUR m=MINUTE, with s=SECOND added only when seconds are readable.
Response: h=8 m=27
